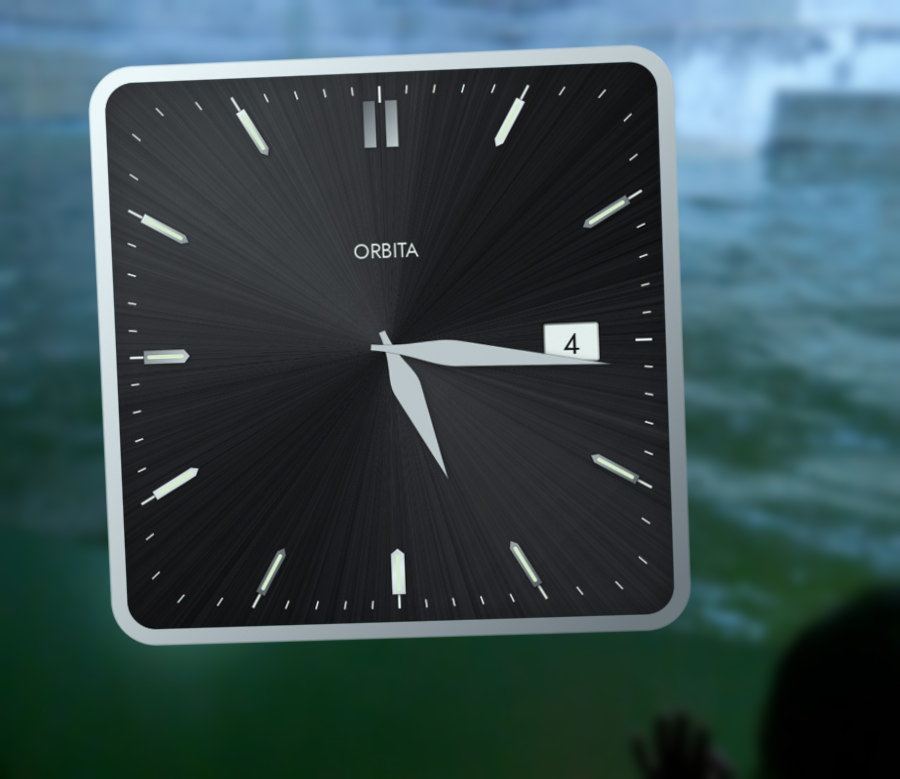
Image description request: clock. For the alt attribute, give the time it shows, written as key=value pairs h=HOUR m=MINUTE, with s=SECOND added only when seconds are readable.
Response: h=5 m=16
